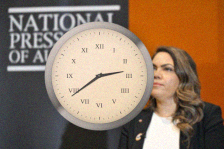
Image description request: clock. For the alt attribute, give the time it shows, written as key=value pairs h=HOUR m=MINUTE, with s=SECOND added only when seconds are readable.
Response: h=2 m=39
